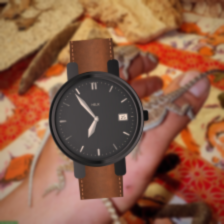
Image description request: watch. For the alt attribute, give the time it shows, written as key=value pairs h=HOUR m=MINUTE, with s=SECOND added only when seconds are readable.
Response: h=6 m=54
